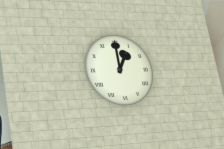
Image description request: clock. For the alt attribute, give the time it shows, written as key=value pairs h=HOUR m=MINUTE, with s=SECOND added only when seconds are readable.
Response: h=1 m=0
